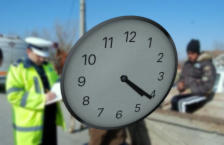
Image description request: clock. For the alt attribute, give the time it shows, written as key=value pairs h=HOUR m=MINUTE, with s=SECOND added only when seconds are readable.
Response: h=4 m=21
